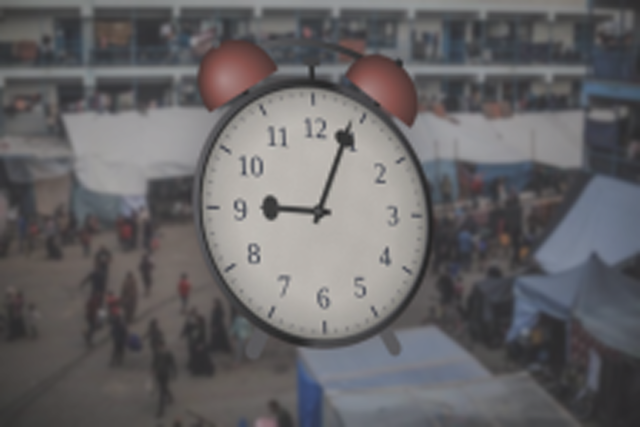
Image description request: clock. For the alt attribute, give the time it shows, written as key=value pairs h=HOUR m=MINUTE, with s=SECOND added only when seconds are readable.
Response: h=9 m=4
